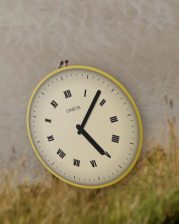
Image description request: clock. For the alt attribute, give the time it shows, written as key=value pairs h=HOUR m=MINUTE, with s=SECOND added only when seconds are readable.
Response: h=5 m=8
